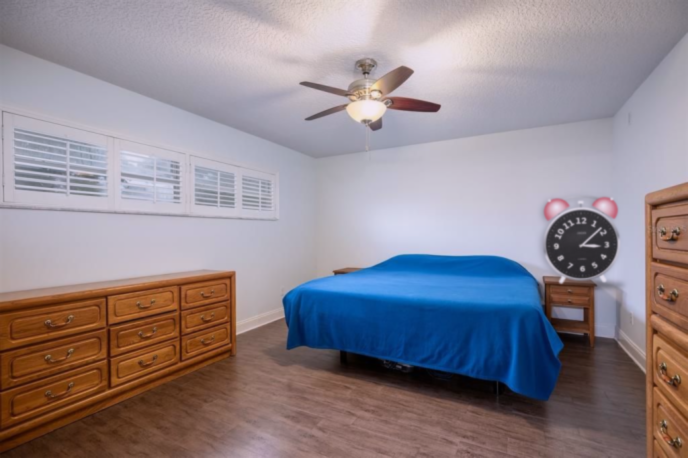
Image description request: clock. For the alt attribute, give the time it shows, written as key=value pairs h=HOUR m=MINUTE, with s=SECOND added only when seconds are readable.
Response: h=3 m=8
